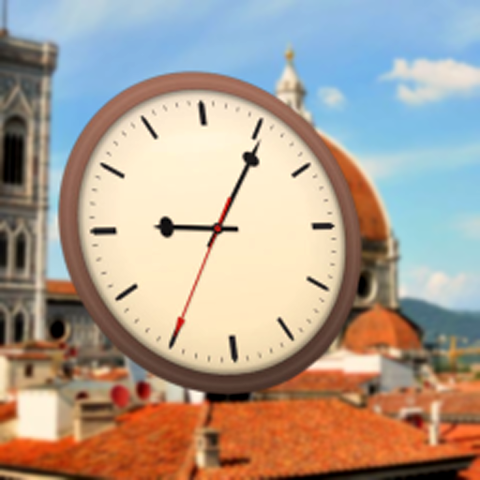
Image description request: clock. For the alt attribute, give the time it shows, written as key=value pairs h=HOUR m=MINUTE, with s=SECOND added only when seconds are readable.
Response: h=9 m=5 s=35
